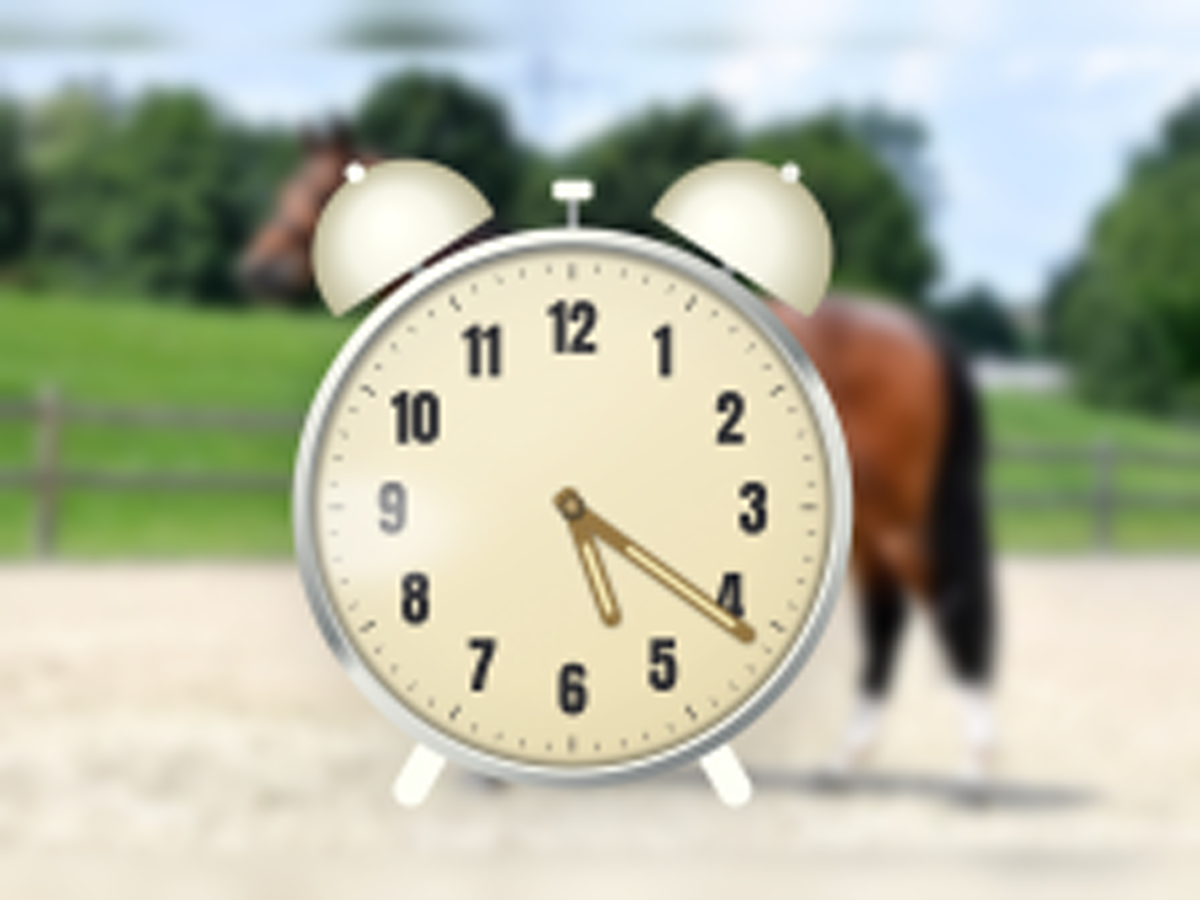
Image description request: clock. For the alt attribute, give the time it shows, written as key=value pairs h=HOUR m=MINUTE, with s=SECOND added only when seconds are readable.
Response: h=5 m=21
